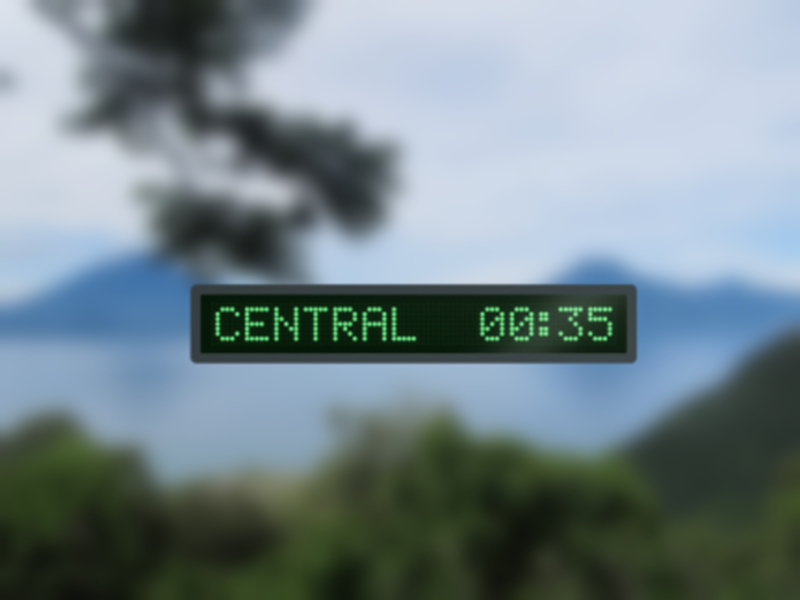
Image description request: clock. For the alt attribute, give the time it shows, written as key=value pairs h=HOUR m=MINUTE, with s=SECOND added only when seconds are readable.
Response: h=0 m=35
